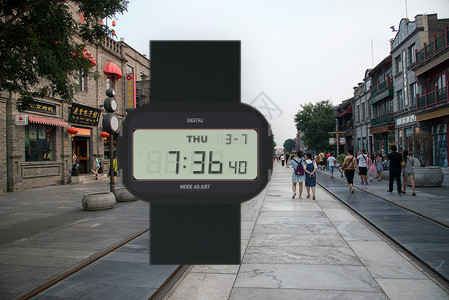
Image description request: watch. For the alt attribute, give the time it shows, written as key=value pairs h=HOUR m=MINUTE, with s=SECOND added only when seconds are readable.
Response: h=7 m=36 s=40
